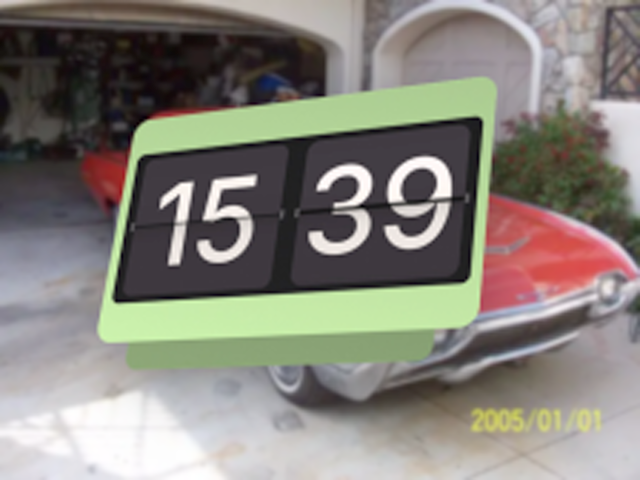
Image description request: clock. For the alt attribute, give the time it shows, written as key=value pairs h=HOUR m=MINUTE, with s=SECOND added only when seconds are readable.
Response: h=15 m=39
